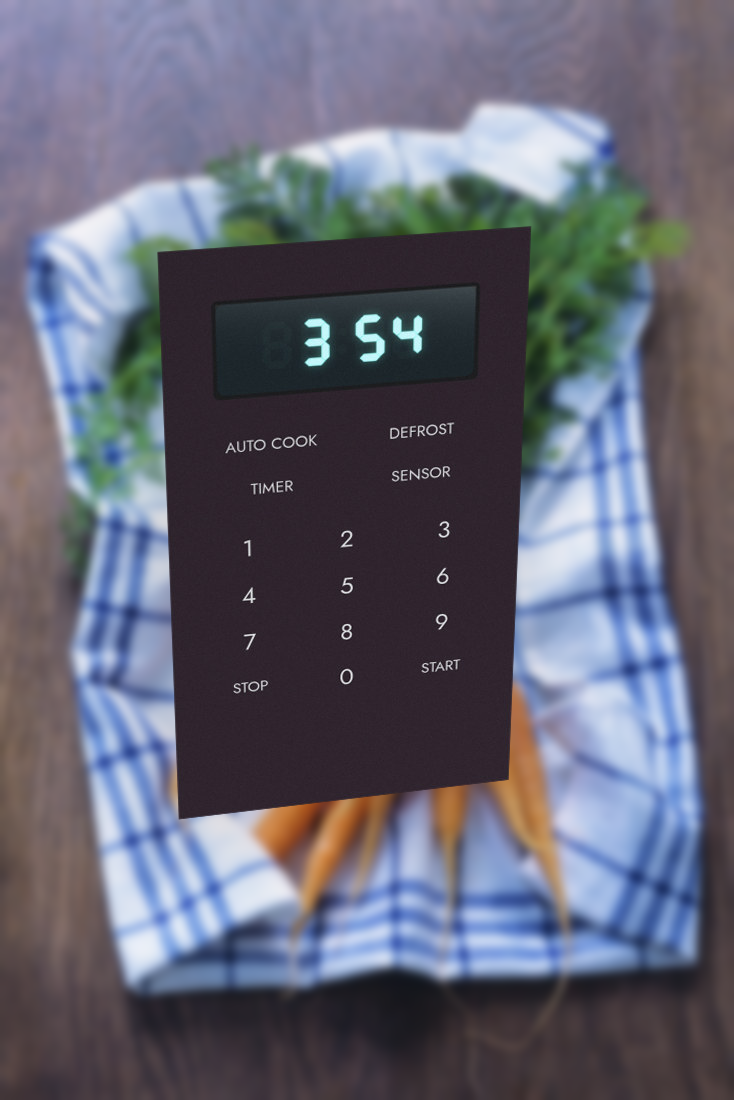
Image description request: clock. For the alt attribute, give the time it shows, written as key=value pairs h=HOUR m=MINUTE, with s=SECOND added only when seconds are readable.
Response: h=3 m=54
